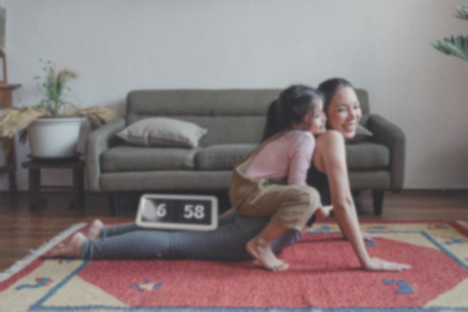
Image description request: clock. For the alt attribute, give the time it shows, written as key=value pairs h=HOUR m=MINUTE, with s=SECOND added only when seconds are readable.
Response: h=6 m=58
